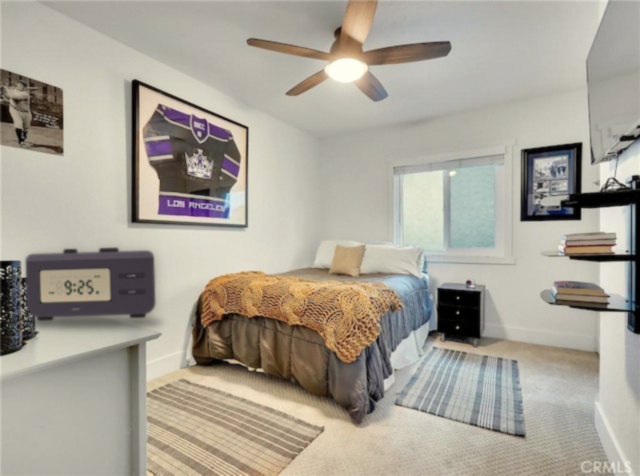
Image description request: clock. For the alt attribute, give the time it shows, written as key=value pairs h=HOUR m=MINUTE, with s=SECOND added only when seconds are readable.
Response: h=9 m=25
